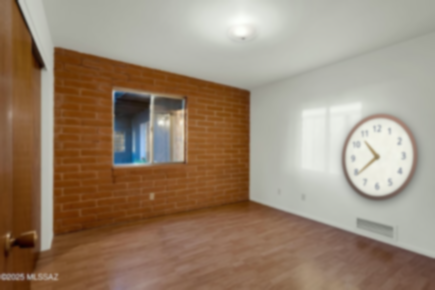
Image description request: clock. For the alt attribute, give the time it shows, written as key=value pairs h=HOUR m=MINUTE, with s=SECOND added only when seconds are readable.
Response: h=10 m=39
